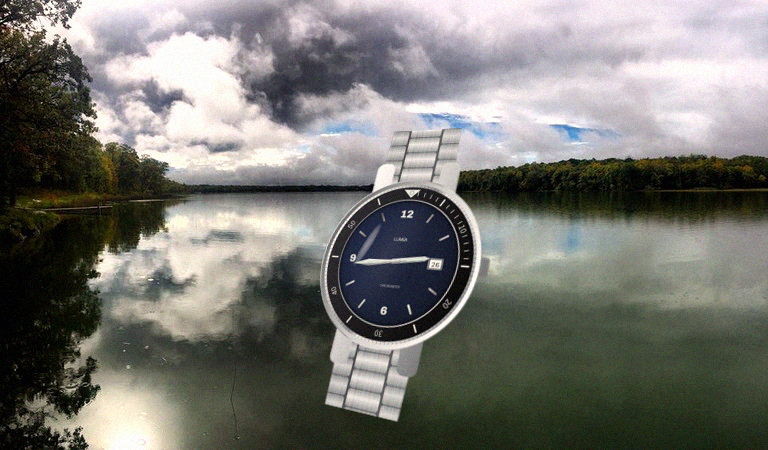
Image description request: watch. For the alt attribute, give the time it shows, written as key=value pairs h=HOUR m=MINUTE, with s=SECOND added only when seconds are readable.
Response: h=2 m=44
